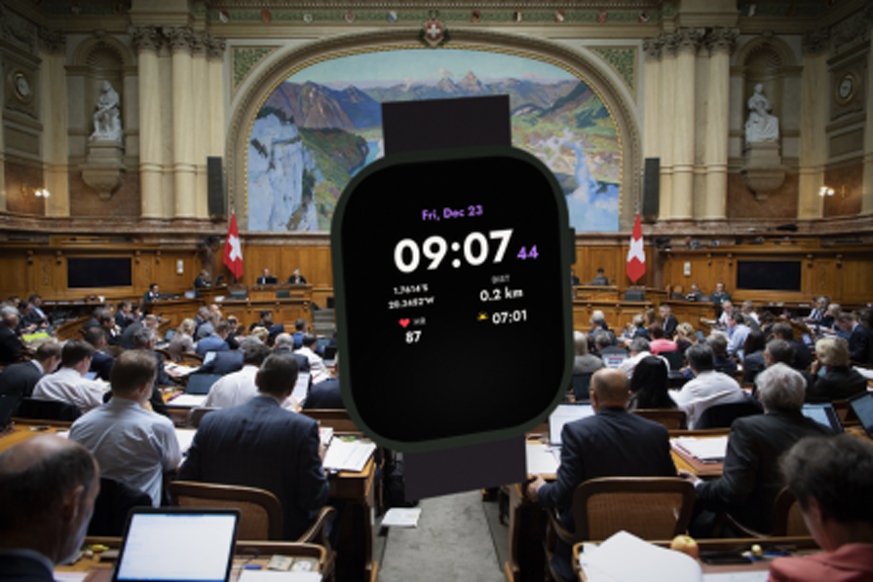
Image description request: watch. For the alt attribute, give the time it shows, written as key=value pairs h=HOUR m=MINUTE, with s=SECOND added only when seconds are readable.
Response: h=9 m=7 s=44
